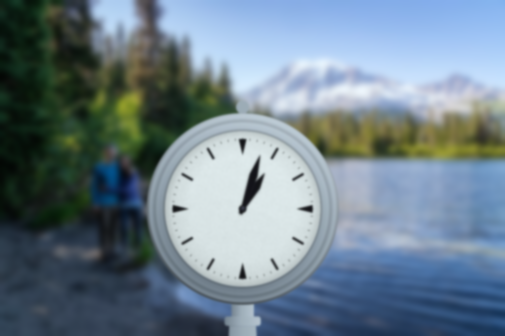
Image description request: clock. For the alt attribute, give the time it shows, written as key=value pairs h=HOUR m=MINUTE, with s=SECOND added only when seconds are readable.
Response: h=1 m=3
